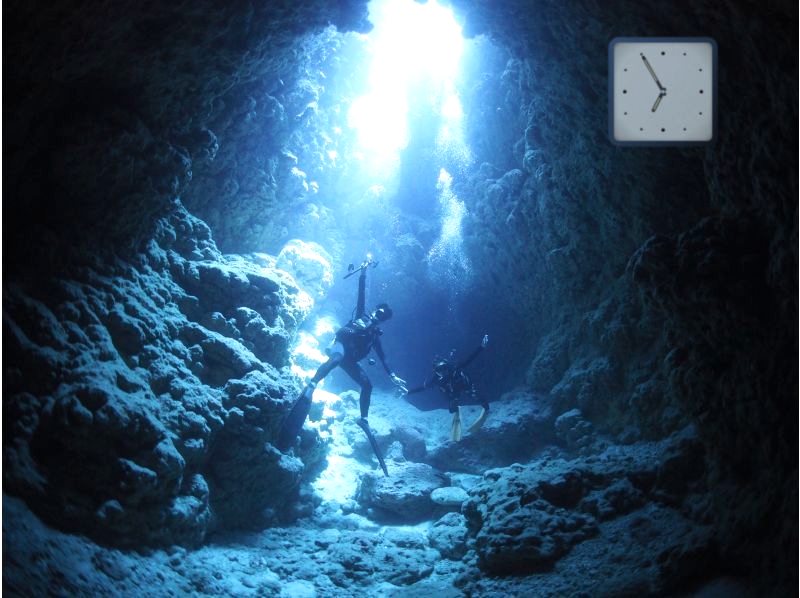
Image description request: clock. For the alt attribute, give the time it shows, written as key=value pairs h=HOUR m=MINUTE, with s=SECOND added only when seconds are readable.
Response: h=6 m=55
